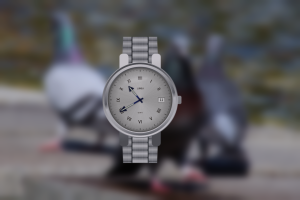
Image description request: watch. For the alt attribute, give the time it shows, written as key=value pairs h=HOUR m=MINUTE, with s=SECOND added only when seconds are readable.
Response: h=10 m=40
